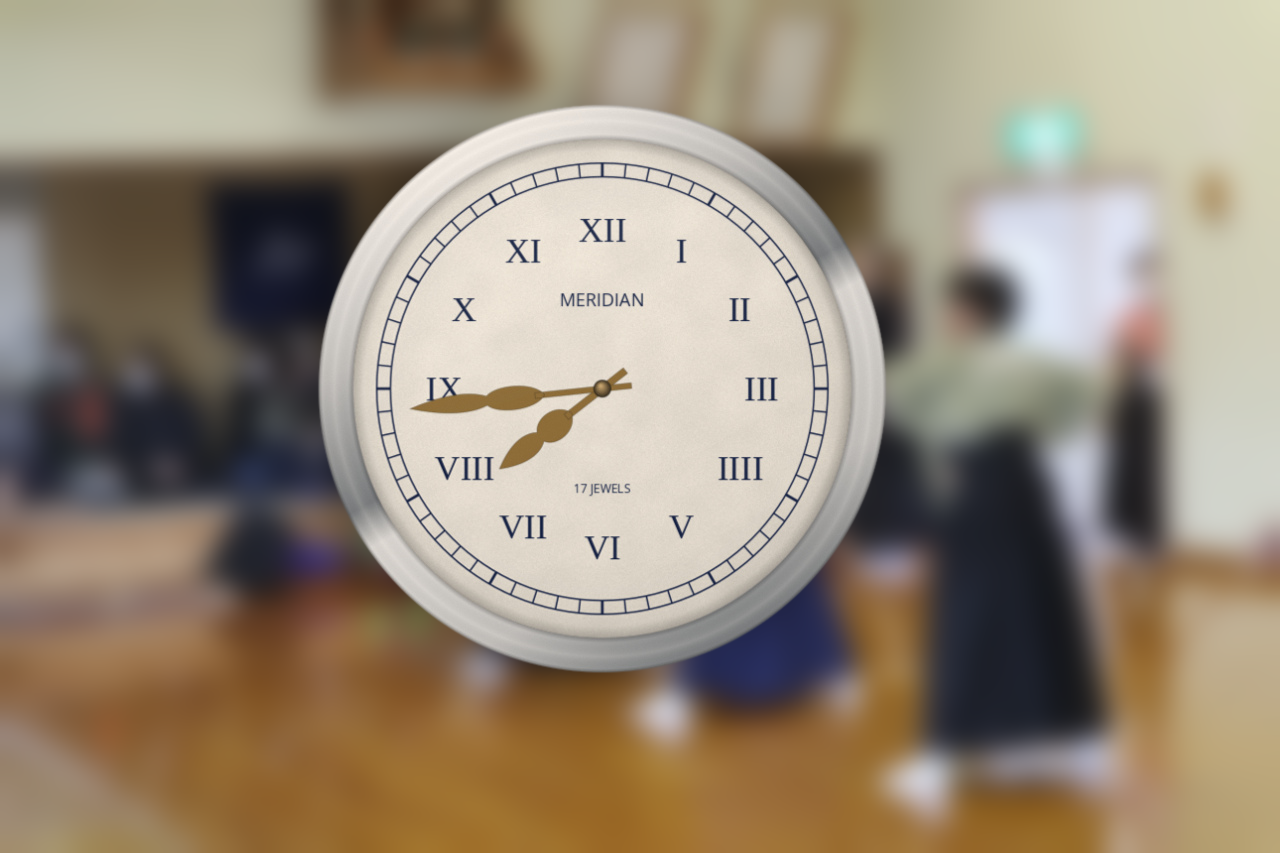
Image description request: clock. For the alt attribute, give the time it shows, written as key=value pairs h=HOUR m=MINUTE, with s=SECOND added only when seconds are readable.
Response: h=7 m=44
